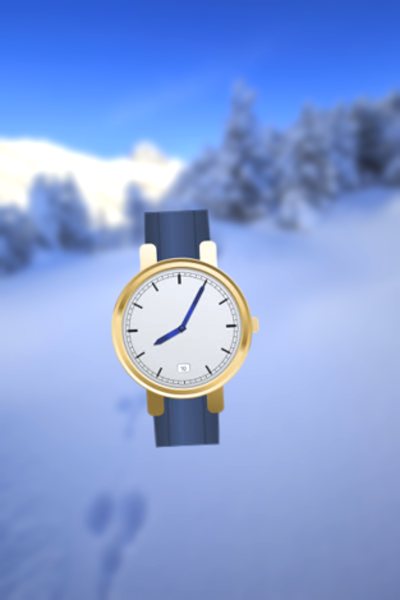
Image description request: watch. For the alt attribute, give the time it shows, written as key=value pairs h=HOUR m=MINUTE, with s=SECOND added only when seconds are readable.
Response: h=8 m=5
